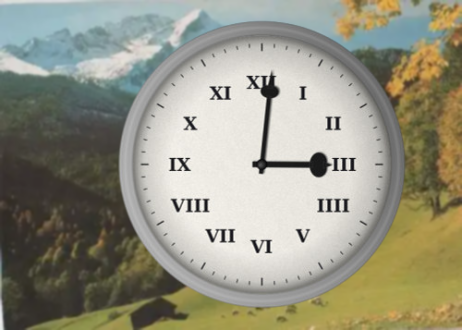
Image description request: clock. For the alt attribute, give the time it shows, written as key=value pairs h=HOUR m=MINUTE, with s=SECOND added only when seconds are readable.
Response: h=3 m=1
